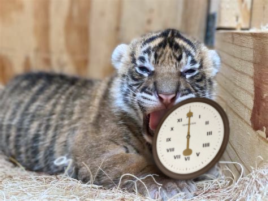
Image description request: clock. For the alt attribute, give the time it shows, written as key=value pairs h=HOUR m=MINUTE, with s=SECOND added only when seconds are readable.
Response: h=6 m=0
